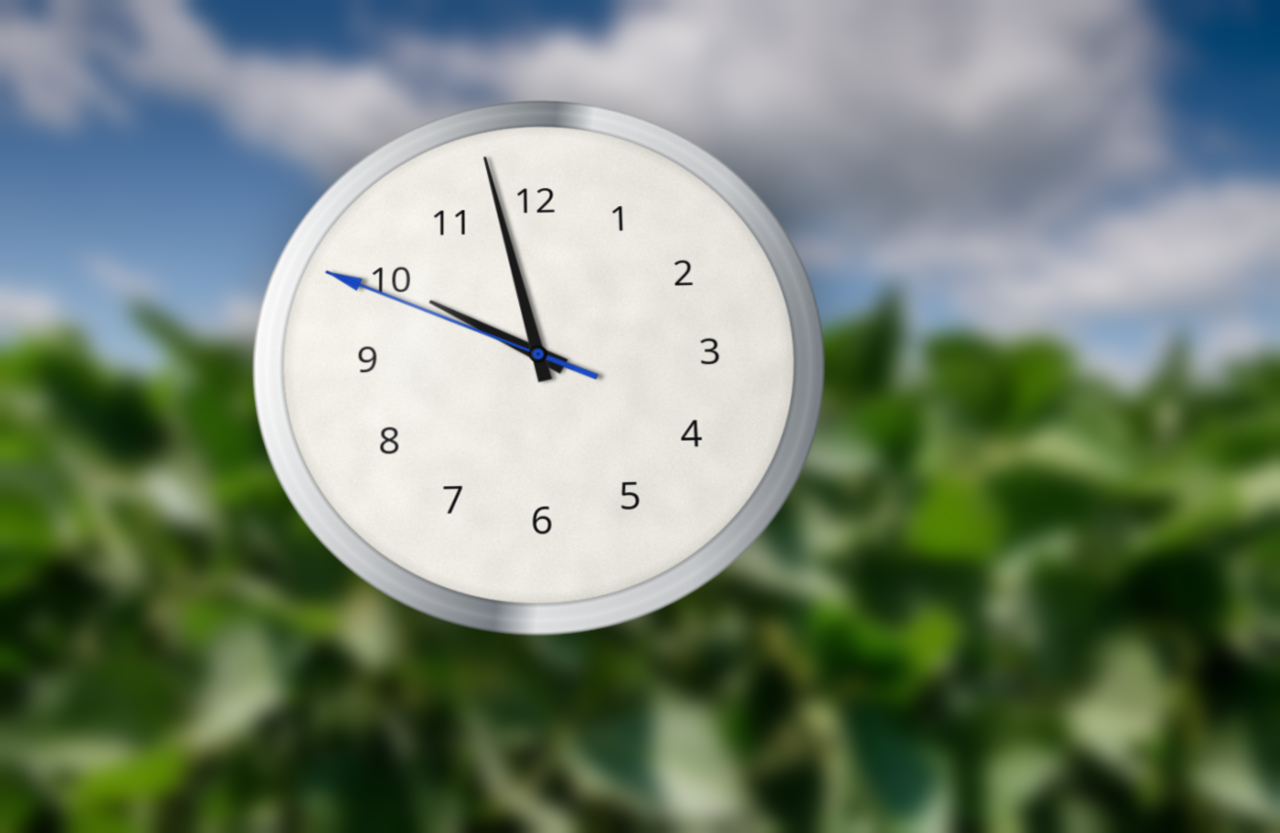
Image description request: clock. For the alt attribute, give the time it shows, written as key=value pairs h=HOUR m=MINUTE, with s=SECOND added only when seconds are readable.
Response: h=9 m=57 s=49
